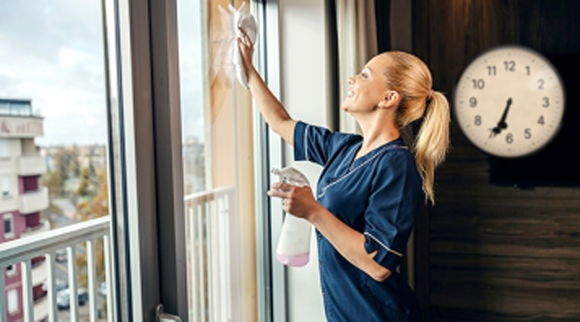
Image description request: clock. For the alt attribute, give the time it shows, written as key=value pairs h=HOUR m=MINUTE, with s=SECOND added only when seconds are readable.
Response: h=6 m=34
